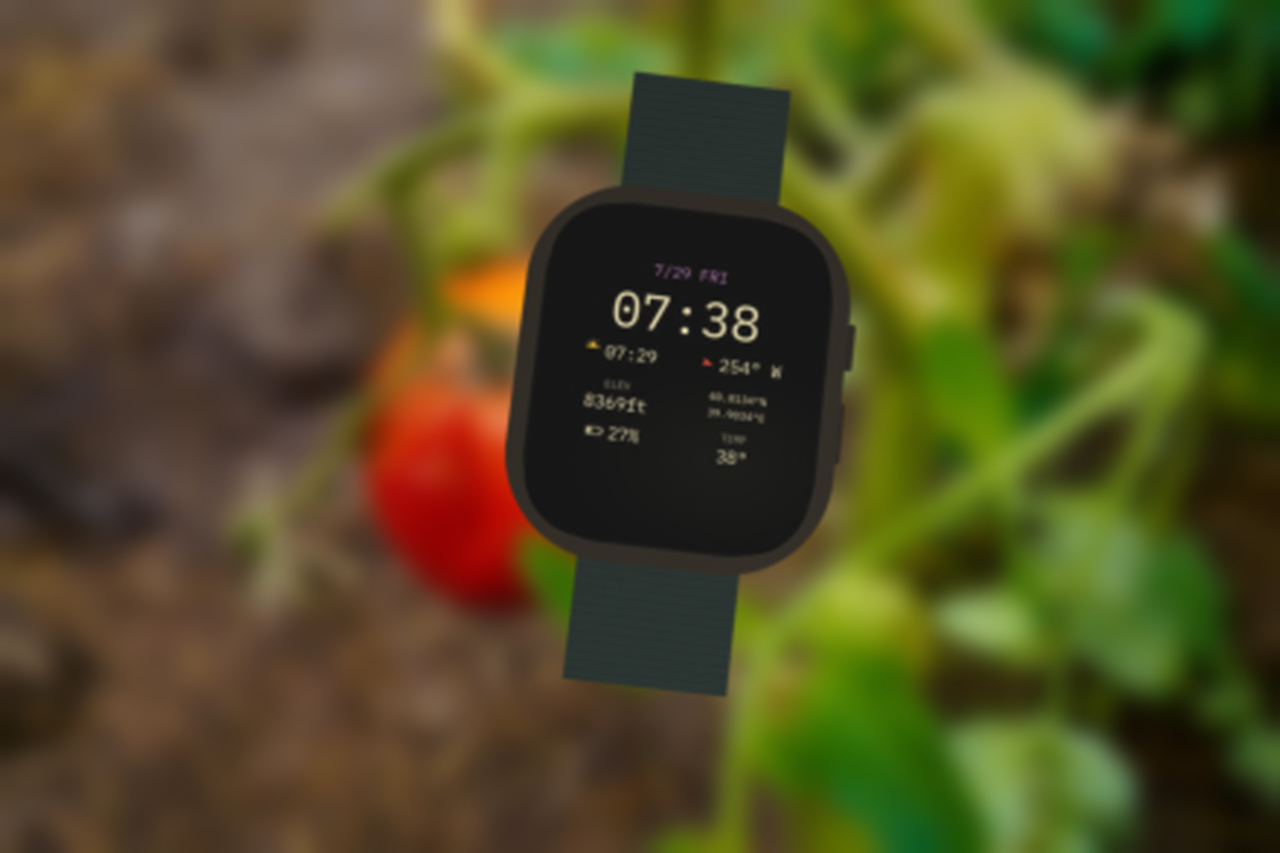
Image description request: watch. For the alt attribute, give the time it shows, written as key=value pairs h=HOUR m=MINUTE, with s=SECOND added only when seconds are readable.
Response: h=7 m=38
